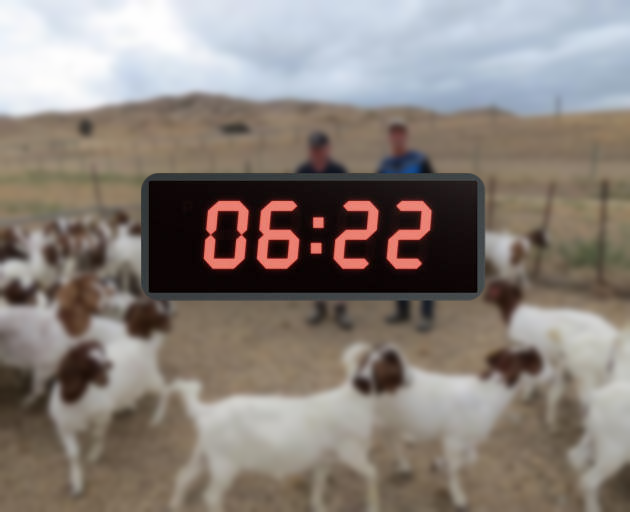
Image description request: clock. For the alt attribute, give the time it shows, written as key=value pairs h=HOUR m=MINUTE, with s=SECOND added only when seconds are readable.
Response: h=6 m=22
